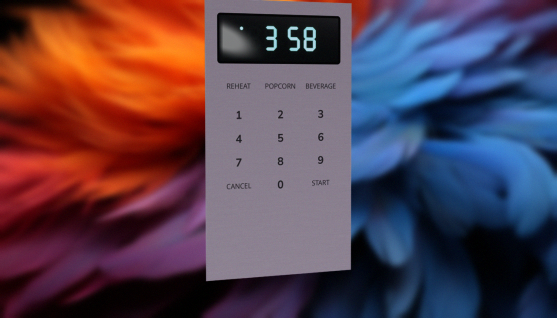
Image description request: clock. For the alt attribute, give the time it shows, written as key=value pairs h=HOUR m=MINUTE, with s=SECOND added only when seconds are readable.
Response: h=3 m=58
